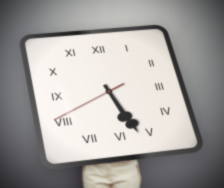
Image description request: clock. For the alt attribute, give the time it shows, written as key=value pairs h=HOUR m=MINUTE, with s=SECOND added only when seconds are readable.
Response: h=5 m=26 s=41
